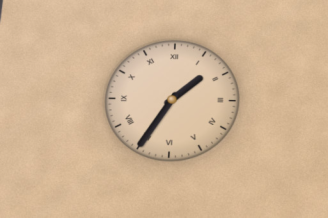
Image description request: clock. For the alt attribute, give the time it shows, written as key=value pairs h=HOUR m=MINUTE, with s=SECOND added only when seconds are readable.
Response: h=1 m=35
